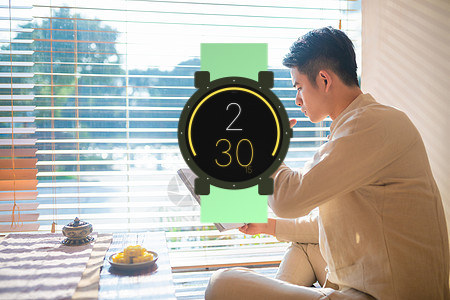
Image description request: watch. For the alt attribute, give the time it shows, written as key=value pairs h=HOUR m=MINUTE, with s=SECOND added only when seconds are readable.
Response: h=2 m=30 s=15
